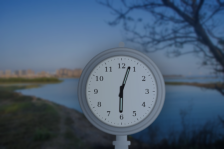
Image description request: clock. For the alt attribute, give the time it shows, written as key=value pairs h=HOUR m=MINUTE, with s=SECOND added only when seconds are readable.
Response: h=6 m=3
